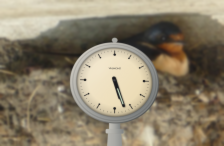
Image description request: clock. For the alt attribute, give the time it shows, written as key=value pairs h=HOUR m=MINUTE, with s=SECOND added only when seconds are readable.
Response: h=5 m=27
